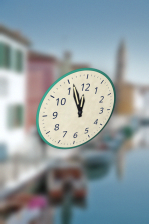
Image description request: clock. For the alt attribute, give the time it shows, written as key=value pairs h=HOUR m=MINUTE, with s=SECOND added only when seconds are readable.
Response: h=11 m=56
